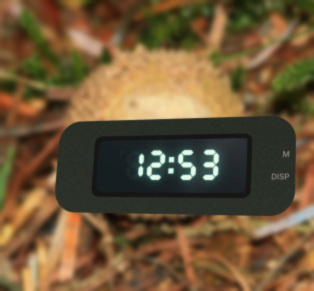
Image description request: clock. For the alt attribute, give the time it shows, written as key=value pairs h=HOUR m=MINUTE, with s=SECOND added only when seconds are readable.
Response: h=12 m=53
